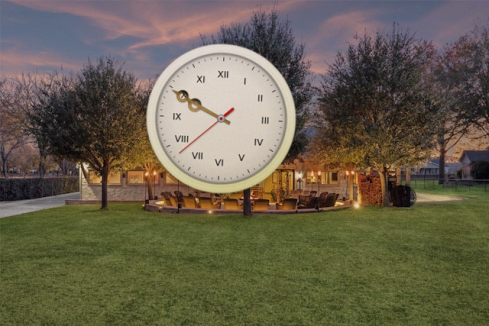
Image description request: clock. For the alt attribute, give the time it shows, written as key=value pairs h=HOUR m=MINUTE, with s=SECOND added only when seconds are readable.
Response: h=9 m=49 s=38
